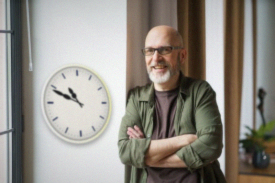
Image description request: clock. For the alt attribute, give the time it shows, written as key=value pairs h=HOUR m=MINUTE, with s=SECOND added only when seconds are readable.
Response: h=10 m=49
